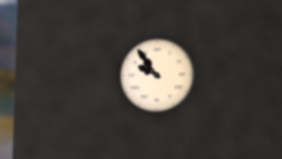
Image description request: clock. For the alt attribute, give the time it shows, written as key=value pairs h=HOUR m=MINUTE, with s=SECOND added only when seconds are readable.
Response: h=9 m=54
